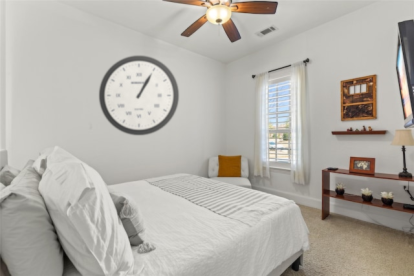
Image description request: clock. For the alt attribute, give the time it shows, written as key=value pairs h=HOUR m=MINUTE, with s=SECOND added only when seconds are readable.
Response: h=1 m=5
